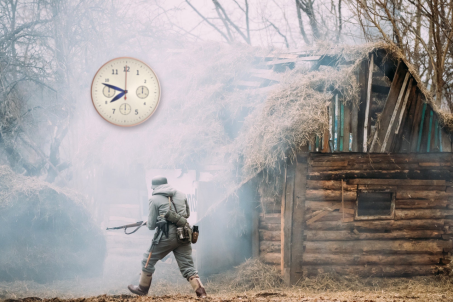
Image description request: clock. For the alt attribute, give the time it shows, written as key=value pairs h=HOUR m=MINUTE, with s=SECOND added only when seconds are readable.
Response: h=7 m=48
